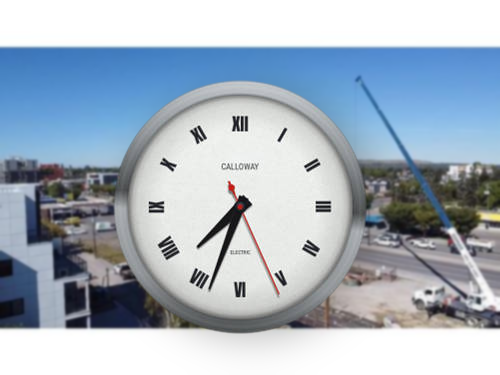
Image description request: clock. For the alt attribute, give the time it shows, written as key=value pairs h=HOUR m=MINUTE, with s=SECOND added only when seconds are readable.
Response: h=7 m=33 s=26
